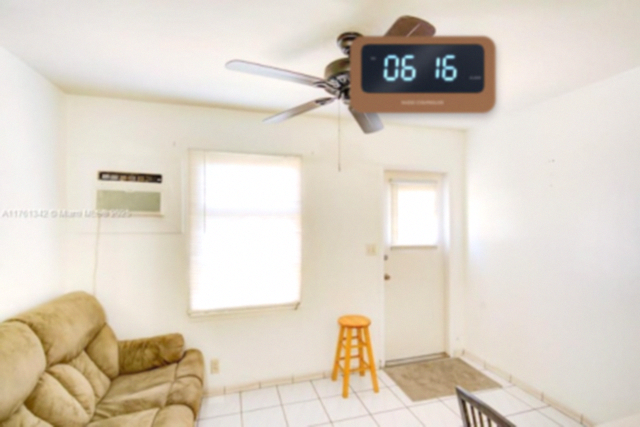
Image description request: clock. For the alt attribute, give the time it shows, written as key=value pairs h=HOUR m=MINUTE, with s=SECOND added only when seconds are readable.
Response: h=6 m=16
